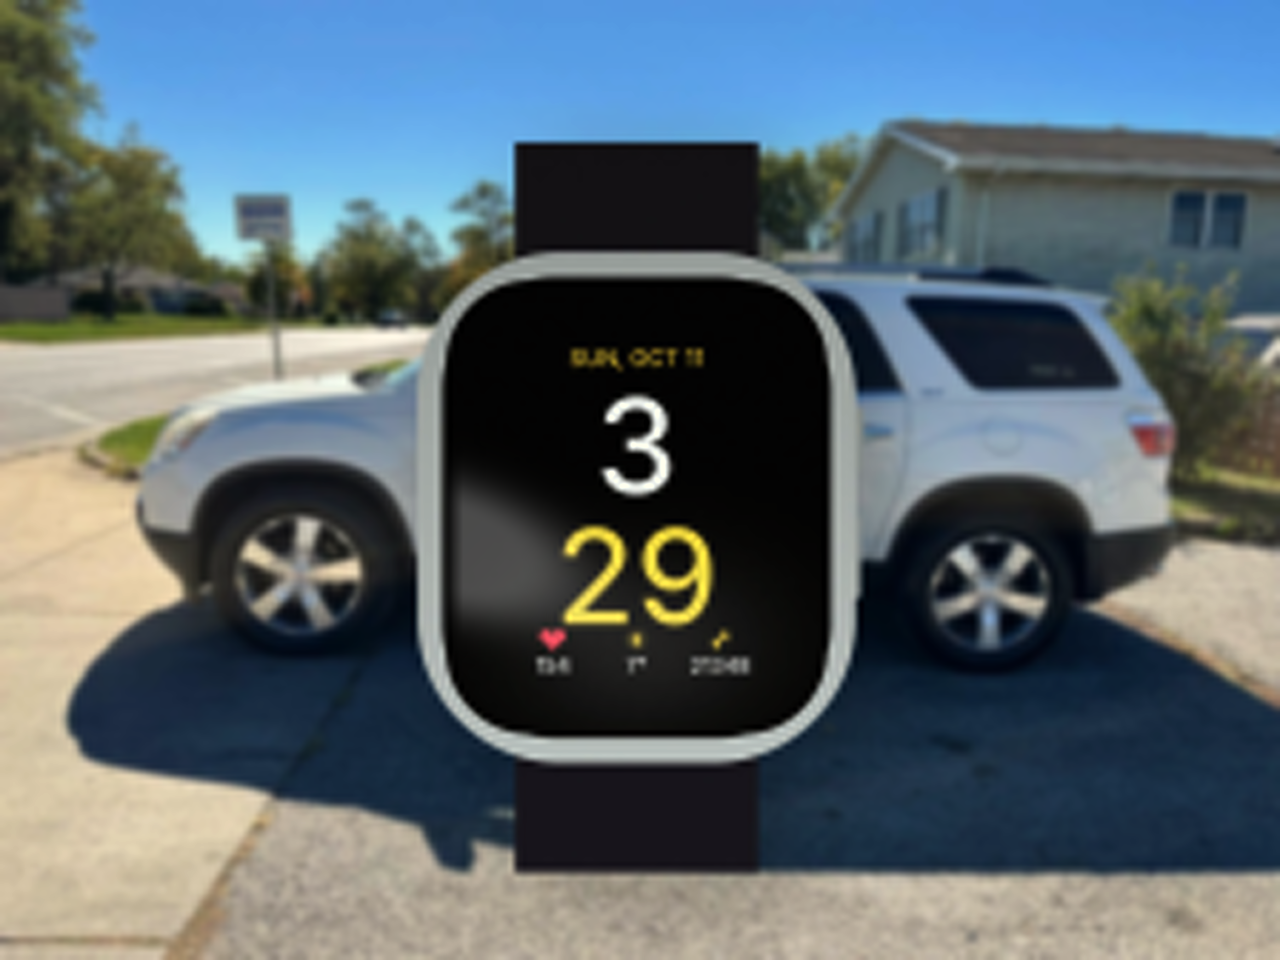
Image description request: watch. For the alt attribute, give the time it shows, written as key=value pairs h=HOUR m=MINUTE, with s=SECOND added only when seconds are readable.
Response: h=3 m=29
